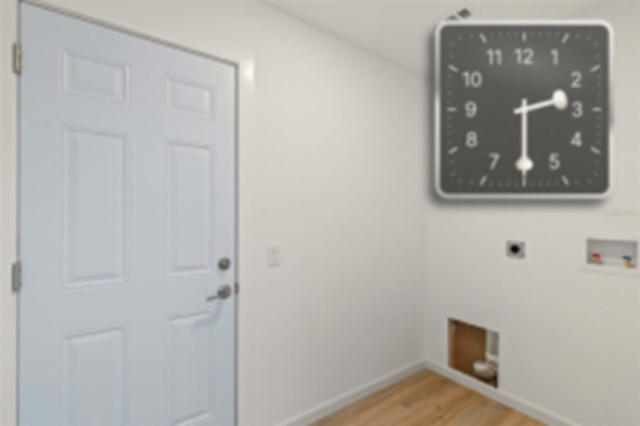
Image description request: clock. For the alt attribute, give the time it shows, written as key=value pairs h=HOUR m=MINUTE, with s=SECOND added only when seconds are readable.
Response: h=2 m=30
